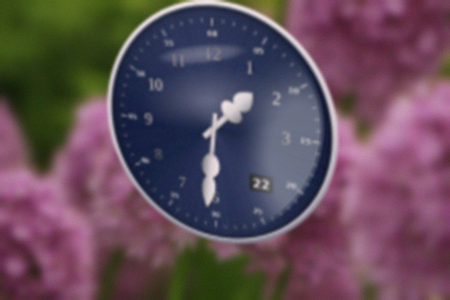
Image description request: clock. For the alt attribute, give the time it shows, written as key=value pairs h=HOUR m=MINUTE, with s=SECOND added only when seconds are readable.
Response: h=1 m=31
